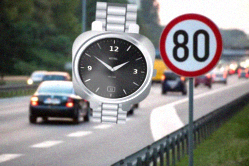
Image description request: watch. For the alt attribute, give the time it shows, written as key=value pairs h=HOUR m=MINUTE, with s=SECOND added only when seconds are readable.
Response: h=1 m=51
